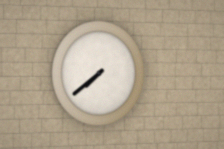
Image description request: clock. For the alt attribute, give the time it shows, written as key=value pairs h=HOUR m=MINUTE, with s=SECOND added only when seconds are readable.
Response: h=7 m=39
